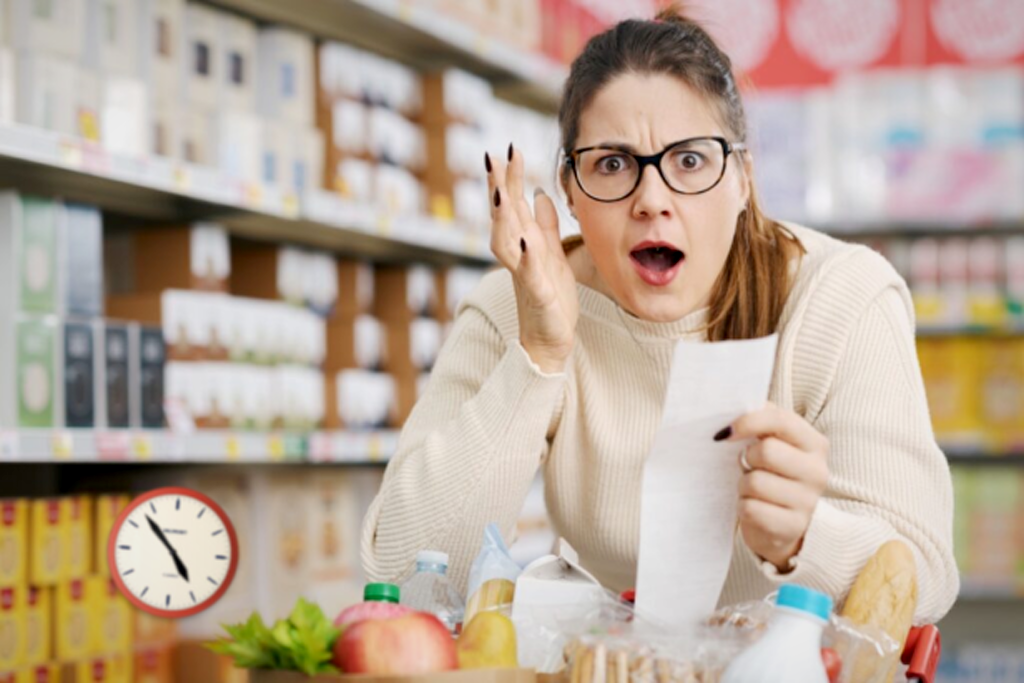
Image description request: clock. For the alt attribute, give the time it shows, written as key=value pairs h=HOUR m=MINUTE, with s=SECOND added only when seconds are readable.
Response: h=4 m=53
